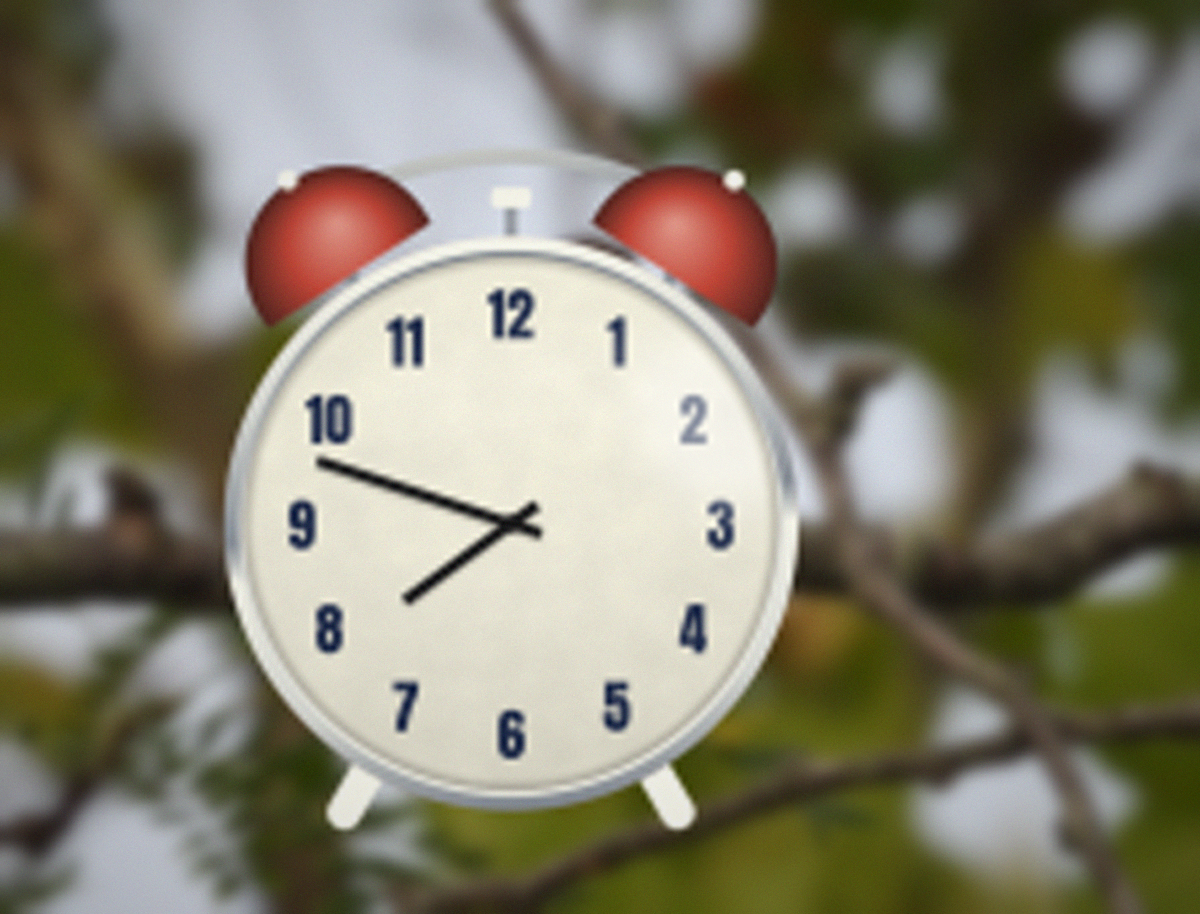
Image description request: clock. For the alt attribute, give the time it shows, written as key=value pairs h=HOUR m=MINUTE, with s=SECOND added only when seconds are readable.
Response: h=7 m=48
